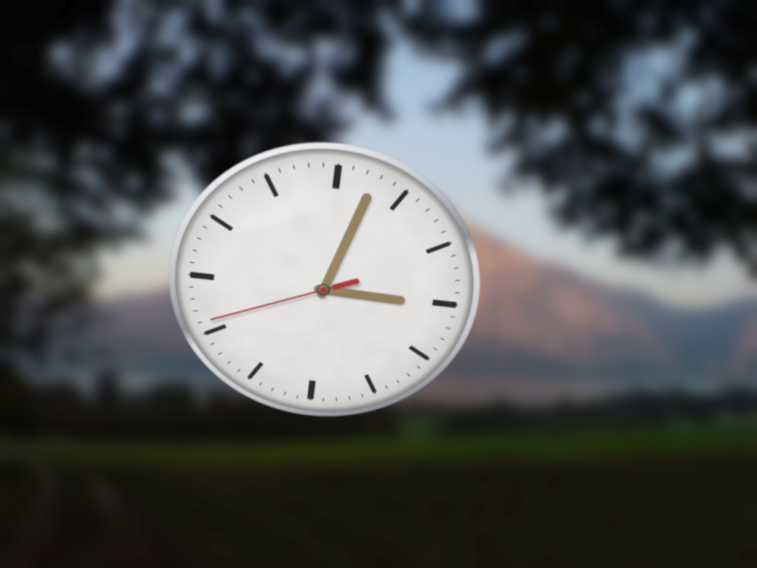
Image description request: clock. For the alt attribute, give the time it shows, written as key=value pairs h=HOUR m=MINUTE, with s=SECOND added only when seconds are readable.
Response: h=3 m=2 s=41
